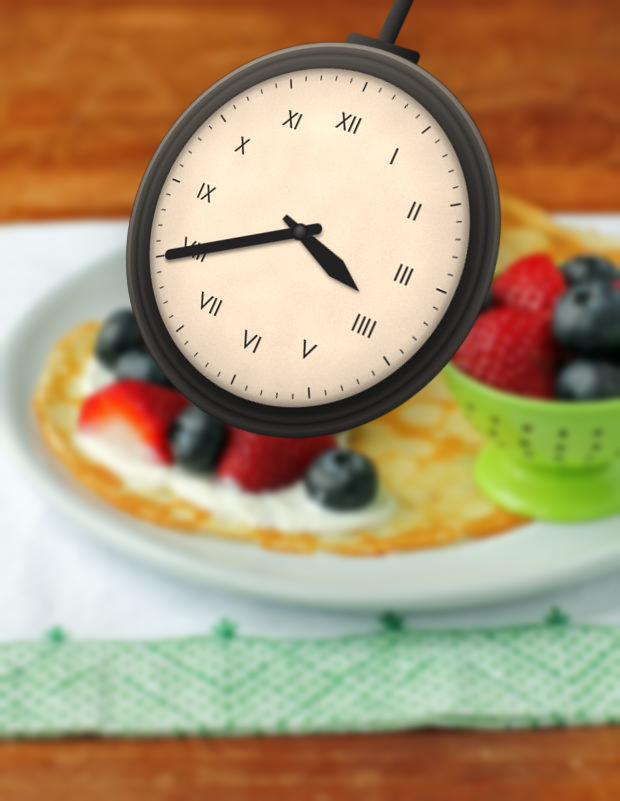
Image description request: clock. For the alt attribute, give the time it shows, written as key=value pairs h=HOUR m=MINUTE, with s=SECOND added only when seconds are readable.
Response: h=3 m=40
